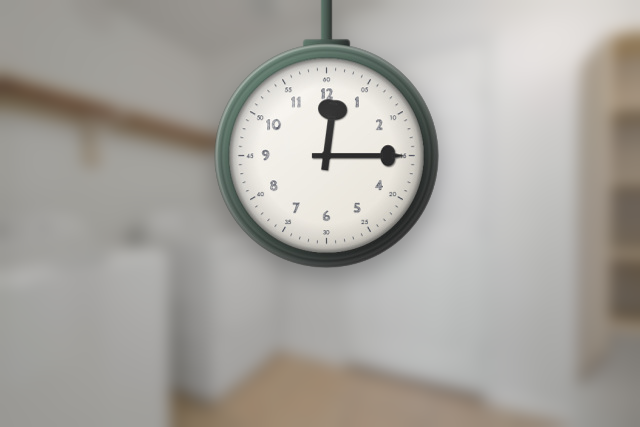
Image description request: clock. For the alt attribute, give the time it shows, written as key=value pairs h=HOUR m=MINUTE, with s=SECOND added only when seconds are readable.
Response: h=12 m=15
